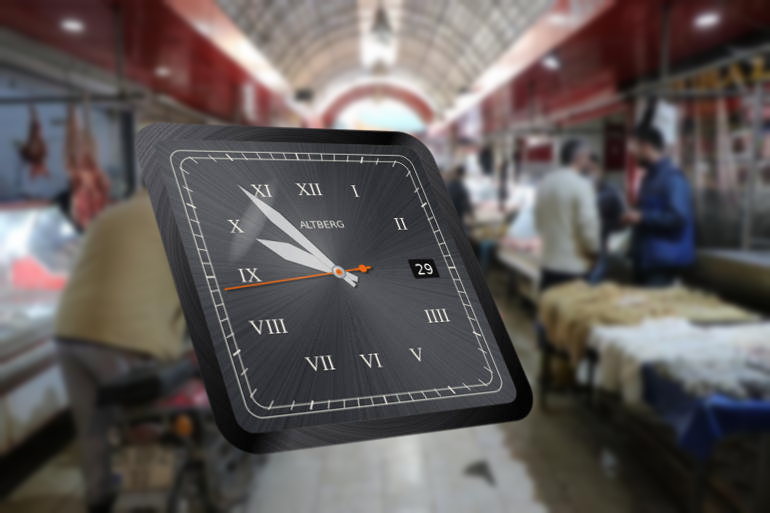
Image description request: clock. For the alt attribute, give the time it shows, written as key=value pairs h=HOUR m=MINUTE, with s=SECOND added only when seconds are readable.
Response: h=9 m=53 s=44
